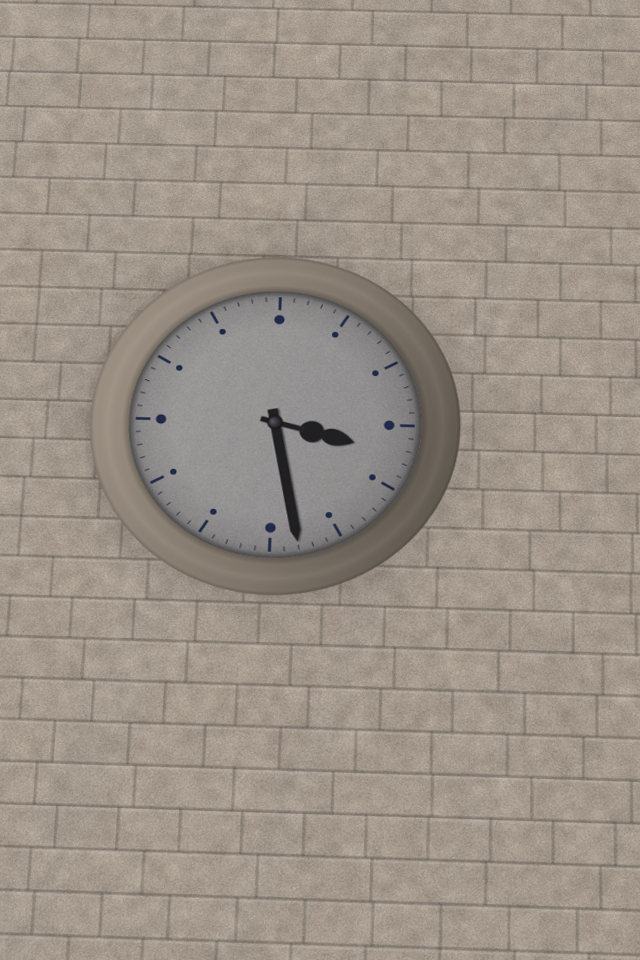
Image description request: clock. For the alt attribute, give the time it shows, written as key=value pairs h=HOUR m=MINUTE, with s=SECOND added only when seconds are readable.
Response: h=3 m=28
